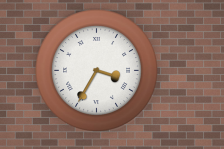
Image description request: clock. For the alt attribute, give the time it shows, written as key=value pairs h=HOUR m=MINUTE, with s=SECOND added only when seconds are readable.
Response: h=3 m=35
